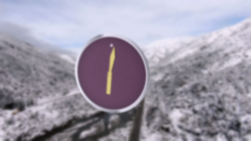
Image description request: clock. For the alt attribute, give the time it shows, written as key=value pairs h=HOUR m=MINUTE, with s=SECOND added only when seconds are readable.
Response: h=6 m=1
